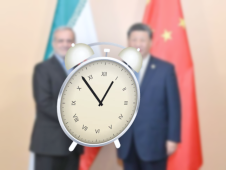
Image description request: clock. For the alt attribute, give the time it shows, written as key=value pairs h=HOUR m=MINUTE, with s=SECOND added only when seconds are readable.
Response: h=12 m=53
